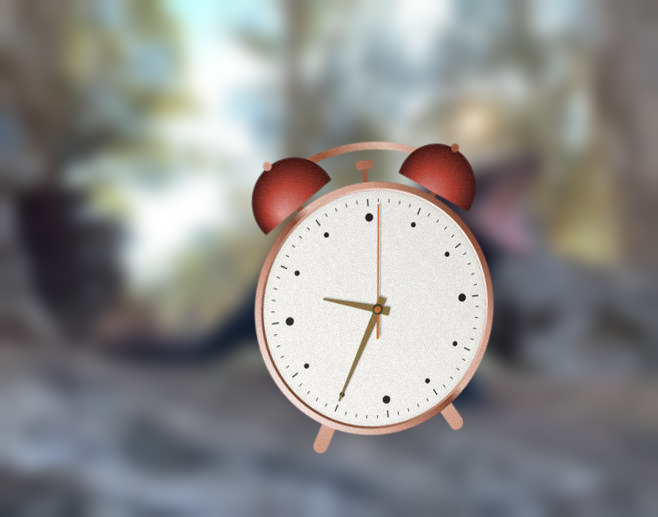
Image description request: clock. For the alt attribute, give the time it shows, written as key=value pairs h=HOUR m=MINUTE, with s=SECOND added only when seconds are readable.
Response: h=9 m=35 s=1
